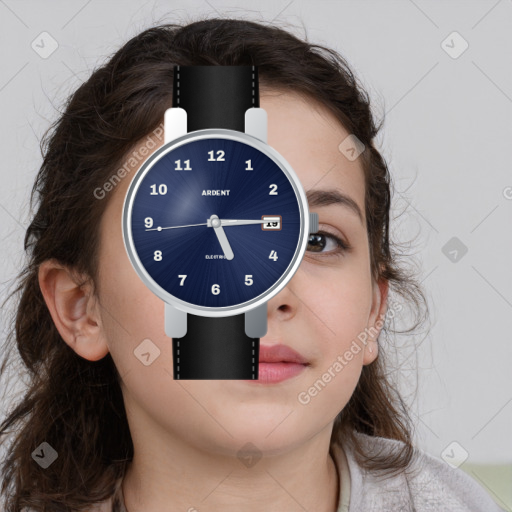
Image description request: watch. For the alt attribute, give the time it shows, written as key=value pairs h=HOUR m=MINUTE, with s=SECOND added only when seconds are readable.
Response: h=5 m=14 s=44
